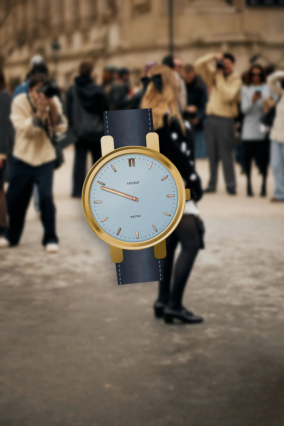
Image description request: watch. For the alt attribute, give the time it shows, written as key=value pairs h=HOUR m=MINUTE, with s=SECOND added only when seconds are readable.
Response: h=9 m=49
